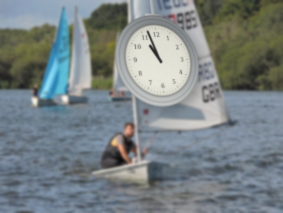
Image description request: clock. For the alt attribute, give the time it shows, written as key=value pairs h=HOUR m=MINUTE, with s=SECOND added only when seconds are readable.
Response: h=10 m=57
